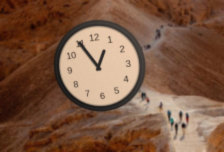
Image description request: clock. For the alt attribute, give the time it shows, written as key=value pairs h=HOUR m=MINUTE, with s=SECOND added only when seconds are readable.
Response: h=12 m=55
